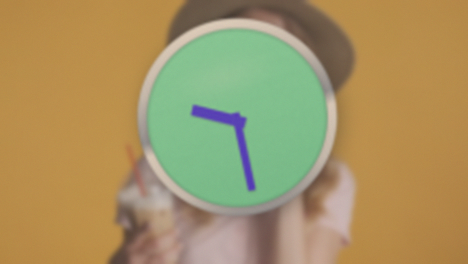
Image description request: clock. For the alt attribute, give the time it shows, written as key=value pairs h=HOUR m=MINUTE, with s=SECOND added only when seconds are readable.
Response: h=9 m=28
